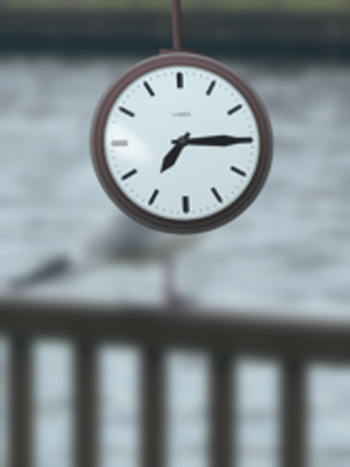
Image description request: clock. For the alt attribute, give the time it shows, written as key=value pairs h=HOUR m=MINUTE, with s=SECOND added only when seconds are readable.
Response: h=7 m=15
